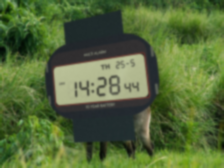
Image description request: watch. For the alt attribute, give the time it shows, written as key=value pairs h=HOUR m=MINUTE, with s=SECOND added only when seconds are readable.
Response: h=14 m=28
